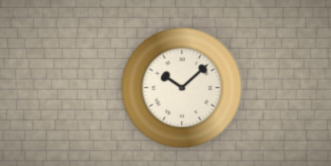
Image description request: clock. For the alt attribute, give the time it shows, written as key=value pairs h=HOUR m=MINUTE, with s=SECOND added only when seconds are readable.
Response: h=10 m=8
